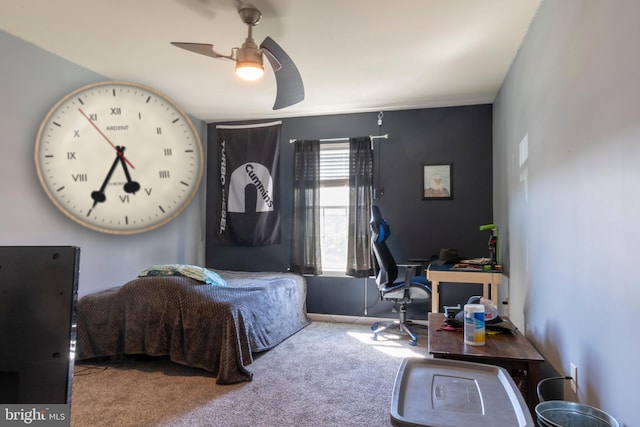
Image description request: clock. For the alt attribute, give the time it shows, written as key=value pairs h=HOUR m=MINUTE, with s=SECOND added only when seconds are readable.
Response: h=5 m=34 s=54
